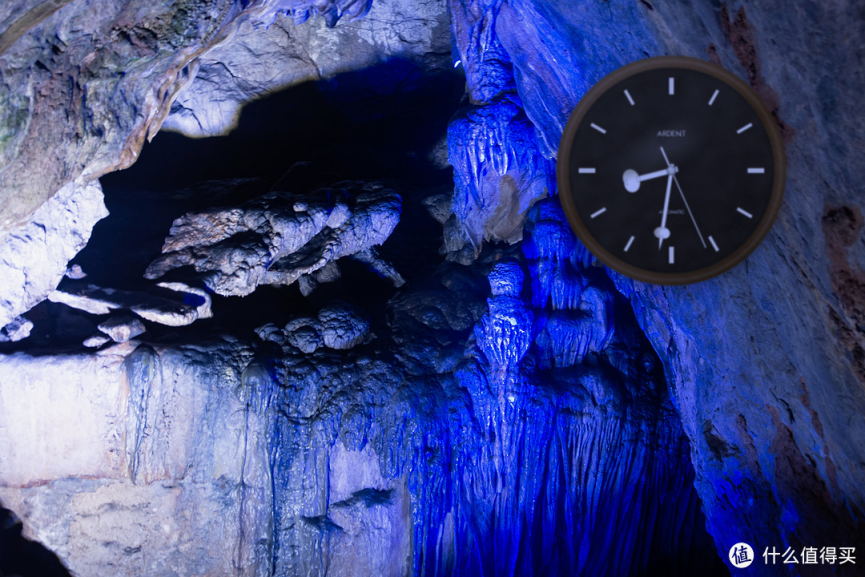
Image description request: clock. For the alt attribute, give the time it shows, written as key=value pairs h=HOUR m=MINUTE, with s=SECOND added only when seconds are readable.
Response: h=8 m=31 s=26
